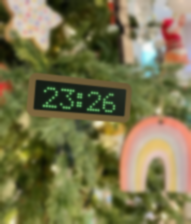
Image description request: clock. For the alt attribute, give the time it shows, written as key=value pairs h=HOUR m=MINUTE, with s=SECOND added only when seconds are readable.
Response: h=23 m=26
